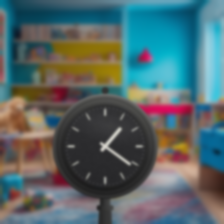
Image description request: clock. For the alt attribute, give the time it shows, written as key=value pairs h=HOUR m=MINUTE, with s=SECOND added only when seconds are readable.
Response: h=1 m=21
